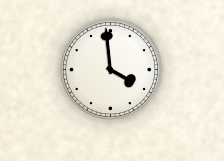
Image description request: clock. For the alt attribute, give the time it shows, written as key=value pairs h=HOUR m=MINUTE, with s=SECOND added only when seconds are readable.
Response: h=3 m=59
